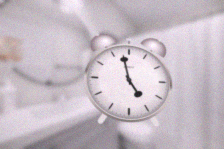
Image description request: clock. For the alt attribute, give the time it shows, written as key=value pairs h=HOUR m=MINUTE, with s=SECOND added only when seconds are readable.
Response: h=4 m=58
